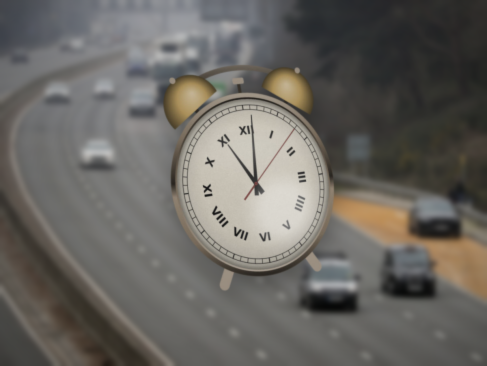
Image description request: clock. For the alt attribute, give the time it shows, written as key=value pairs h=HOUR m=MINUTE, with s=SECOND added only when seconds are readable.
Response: h=11 m=1 s=8
